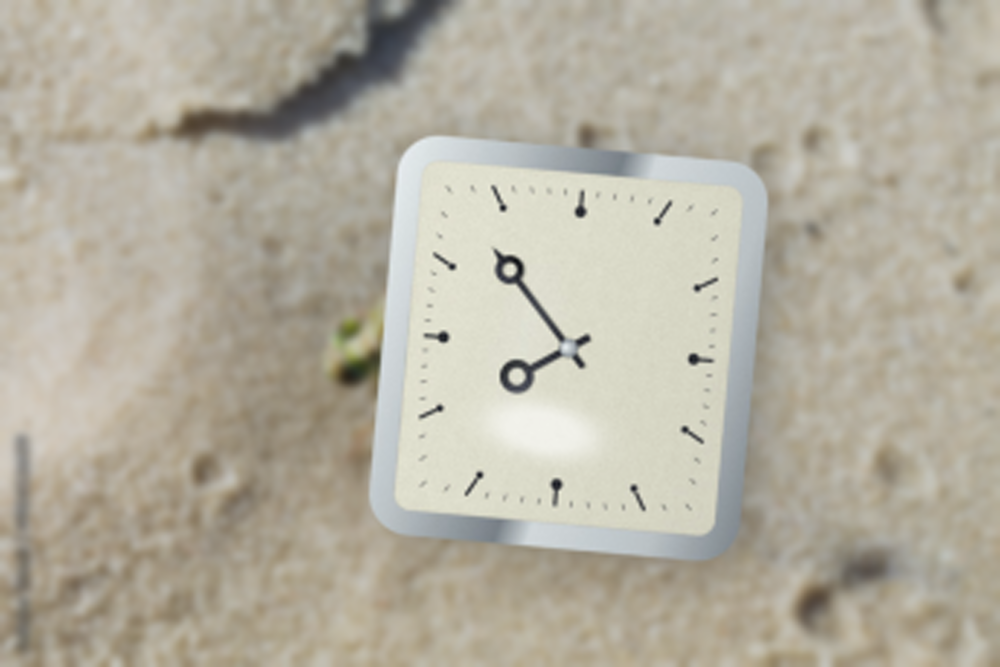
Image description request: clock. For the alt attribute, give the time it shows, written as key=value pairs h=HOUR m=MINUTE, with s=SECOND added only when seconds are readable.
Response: h=7 m=53
